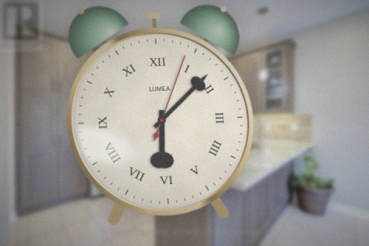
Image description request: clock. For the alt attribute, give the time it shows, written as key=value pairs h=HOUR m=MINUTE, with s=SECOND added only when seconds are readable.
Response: h=6 m=8 s=4
